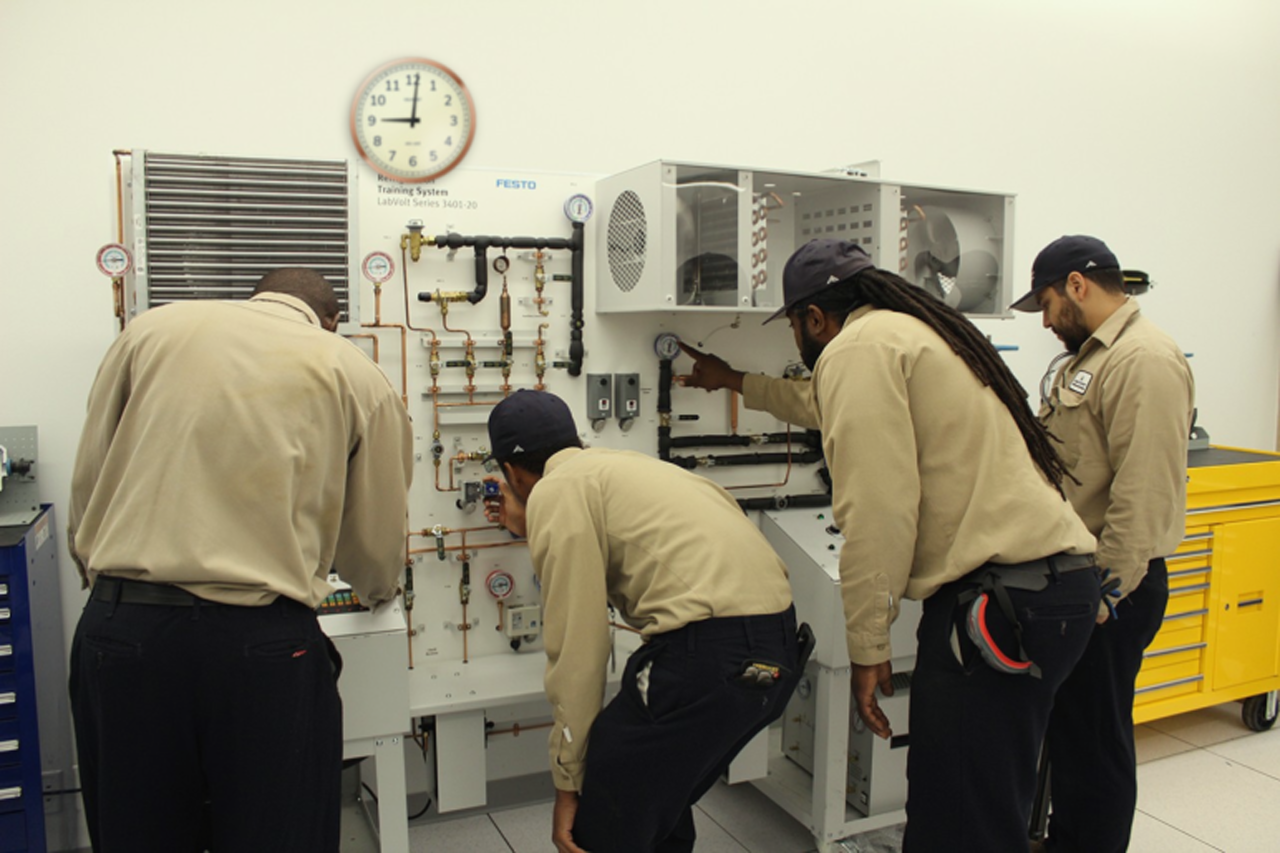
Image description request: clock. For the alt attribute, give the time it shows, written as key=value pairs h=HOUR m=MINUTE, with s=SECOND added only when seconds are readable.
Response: h=9 m=1
